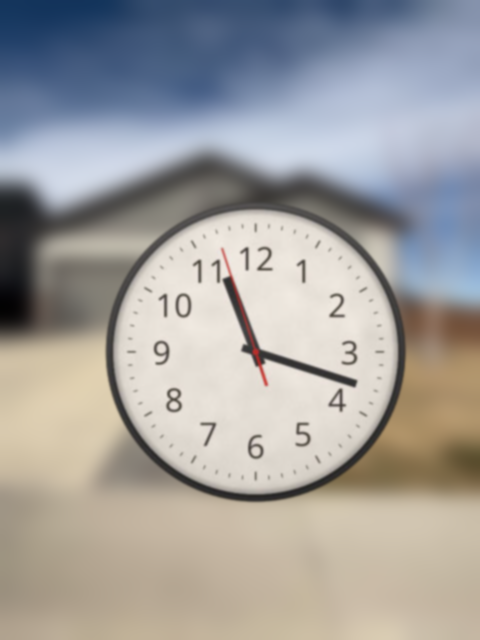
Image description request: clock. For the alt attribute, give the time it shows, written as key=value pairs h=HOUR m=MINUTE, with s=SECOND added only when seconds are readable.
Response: h=11 m=17 s=57
